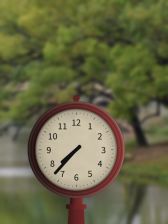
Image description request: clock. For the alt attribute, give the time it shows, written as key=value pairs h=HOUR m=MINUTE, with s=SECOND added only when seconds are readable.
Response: h=7 m=37
